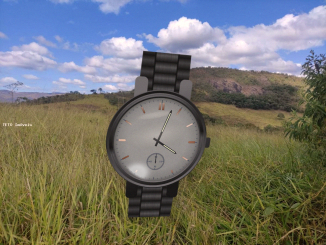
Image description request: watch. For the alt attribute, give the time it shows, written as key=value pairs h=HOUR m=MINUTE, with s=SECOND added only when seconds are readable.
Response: h=4 m=3
